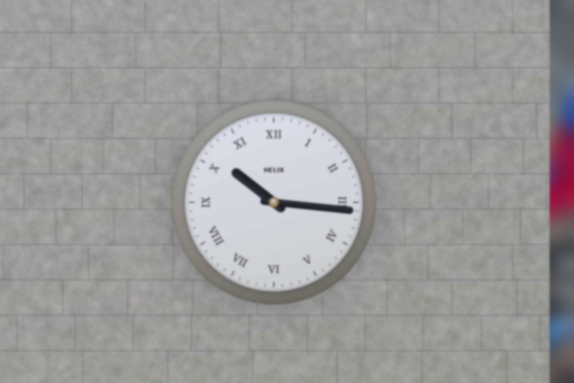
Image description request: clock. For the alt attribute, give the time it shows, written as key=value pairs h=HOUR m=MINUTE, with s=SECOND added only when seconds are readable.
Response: h=10 m=16
